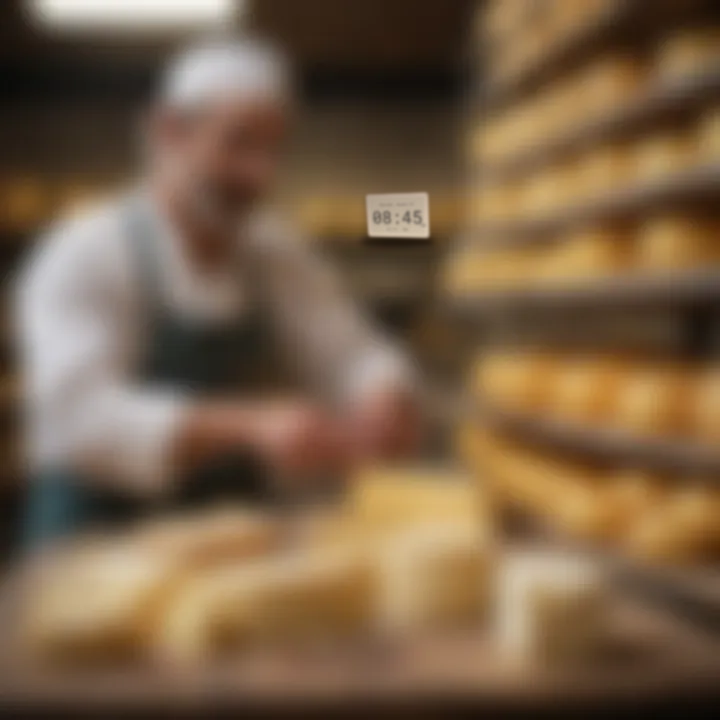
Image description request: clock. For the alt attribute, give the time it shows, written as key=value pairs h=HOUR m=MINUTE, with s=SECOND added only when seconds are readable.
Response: h=8 m=45
